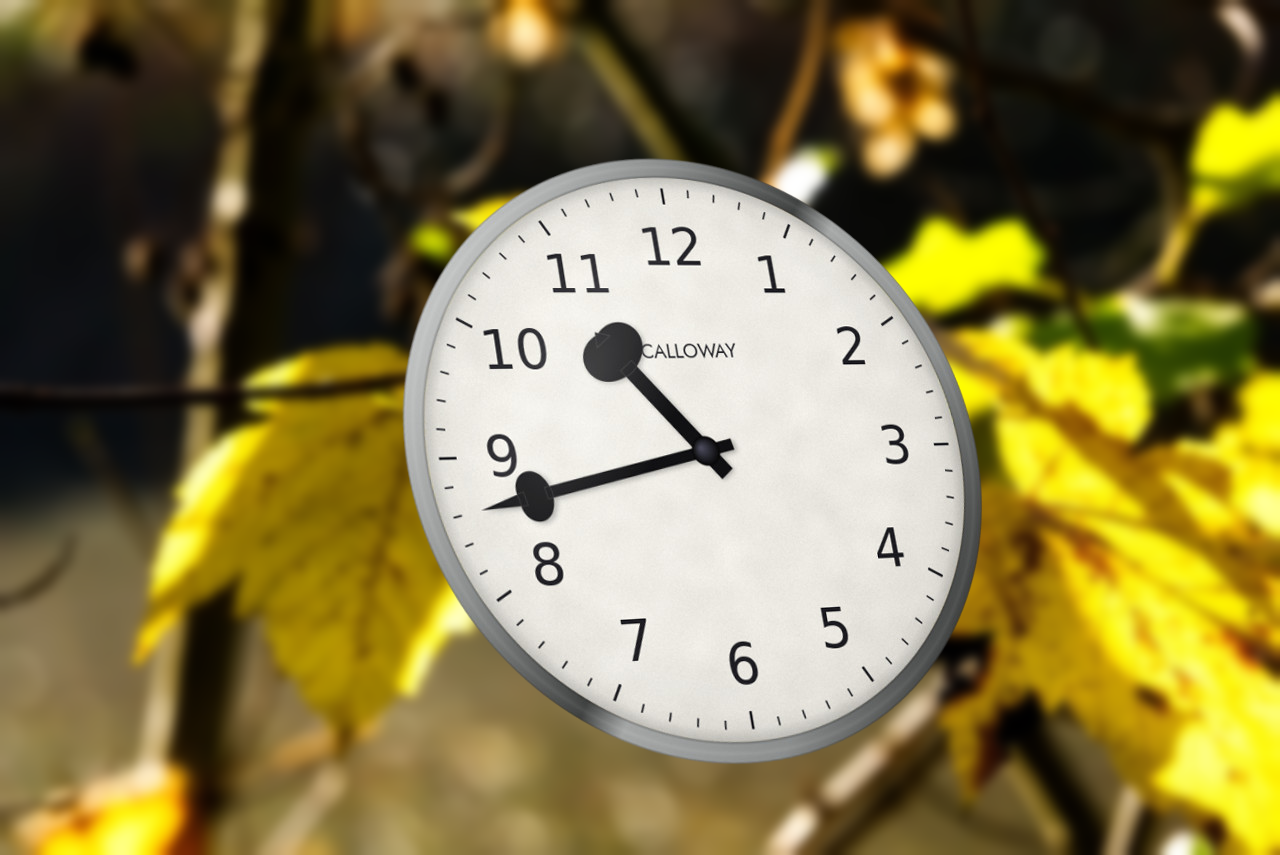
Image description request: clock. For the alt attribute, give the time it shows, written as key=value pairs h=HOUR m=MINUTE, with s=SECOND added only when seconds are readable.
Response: h=10 m=43
